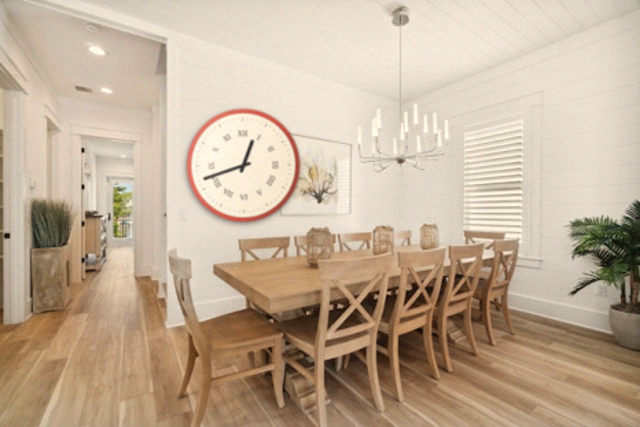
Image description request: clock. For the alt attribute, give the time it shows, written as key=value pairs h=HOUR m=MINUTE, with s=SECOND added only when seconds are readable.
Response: h=12 m=42
